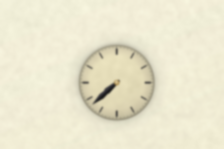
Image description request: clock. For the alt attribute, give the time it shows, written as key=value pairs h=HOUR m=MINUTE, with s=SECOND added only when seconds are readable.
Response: h=7 m=38
